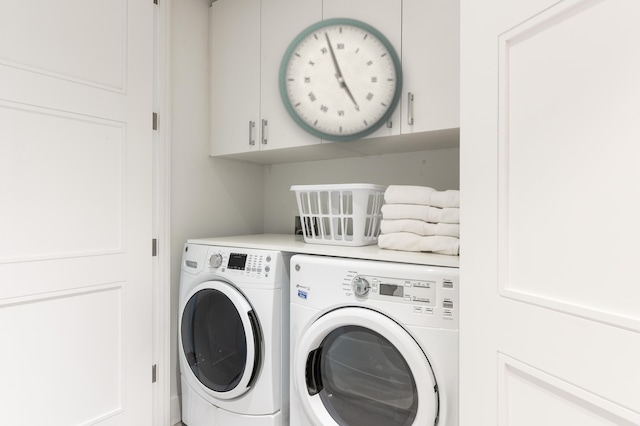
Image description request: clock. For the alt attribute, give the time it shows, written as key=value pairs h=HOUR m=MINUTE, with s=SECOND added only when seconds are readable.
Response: h=4 m=57
